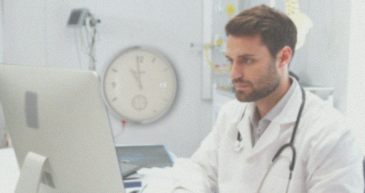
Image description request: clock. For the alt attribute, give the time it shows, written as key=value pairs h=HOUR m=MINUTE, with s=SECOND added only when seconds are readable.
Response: h=10 m=59
